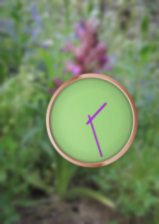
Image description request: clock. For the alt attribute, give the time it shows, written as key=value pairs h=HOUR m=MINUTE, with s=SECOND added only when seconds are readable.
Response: h=1 m=27
